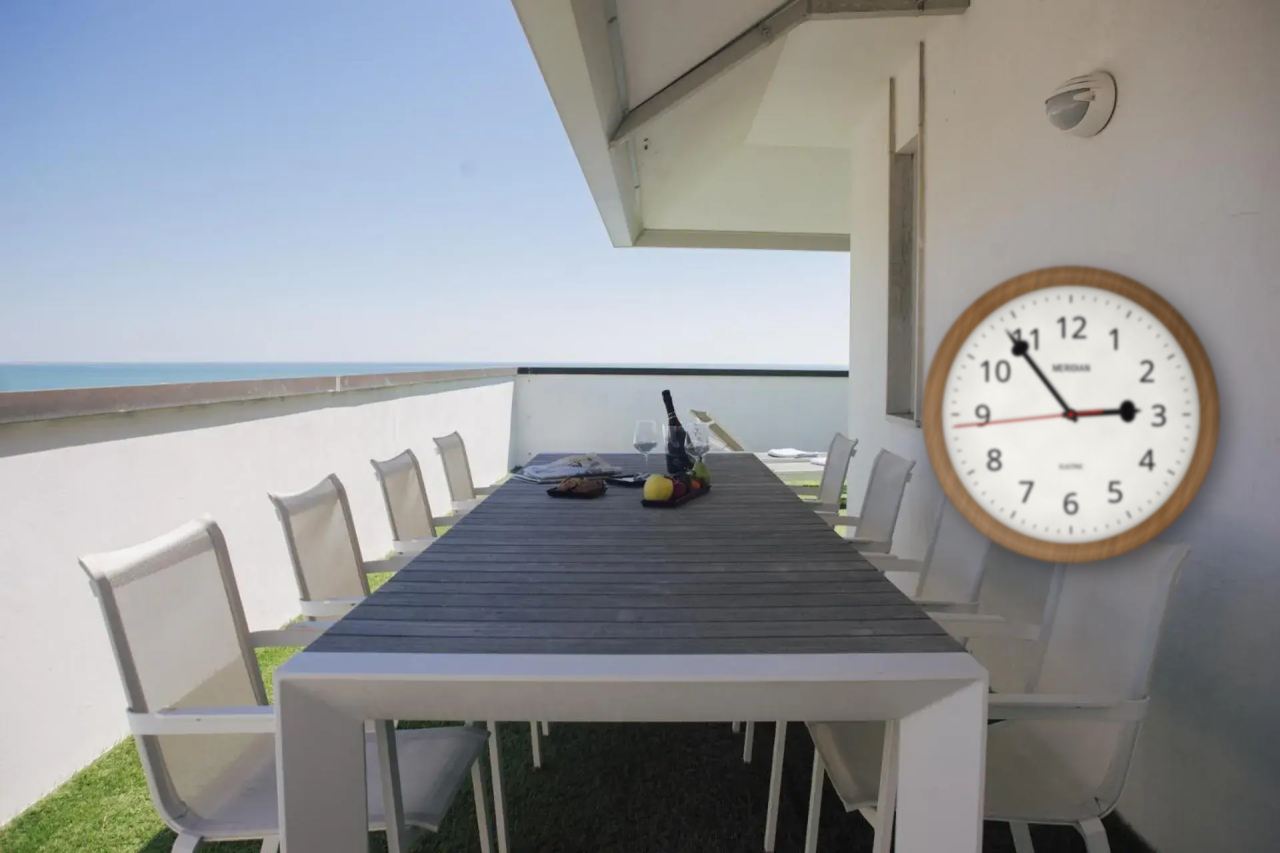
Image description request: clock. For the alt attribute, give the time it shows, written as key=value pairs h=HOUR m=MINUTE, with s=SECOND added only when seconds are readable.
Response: h=2 m=53 s=44
